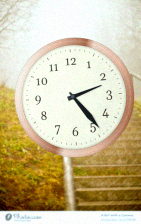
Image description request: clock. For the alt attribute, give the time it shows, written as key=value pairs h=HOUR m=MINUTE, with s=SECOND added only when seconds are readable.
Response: h=2 m=24
